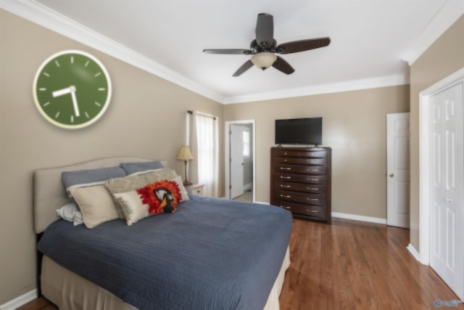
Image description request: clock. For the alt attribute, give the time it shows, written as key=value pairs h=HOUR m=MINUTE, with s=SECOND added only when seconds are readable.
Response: h=8 m=28
